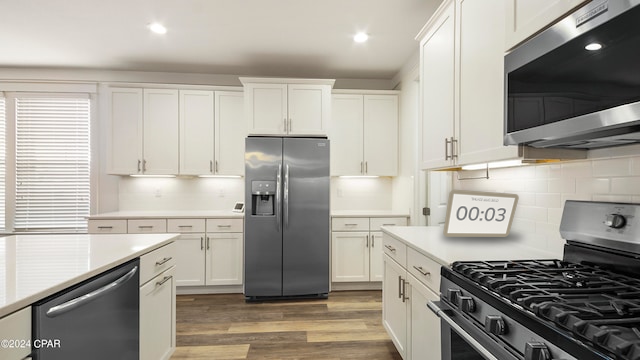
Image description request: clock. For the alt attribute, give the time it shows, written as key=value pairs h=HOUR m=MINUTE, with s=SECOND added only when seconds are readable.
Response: h=0 m=3
